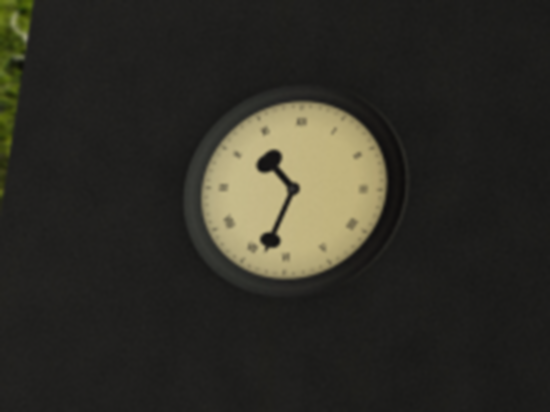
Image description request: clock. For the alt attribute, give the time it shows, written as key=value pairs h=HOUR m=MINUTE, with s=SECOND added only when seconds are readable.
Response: h=10 m=33
